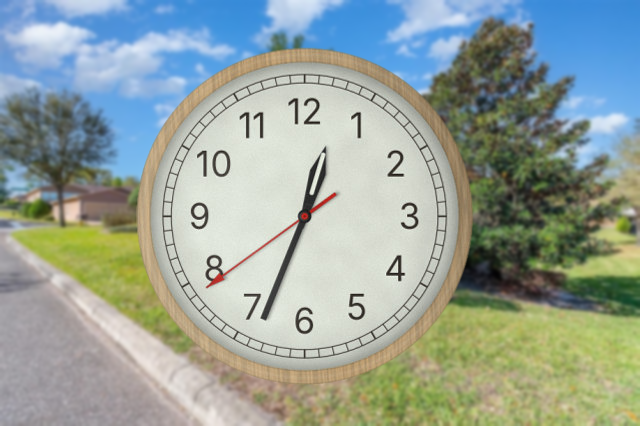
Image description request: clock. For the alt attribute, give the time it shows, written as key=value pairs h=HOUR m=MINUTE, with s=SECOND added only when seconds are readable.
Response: h=12 m=33 s=39
